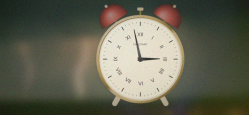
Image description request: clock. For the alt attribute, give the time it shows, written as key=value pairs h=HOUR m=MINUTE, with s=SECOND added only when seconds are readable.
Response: h=2 m=58
